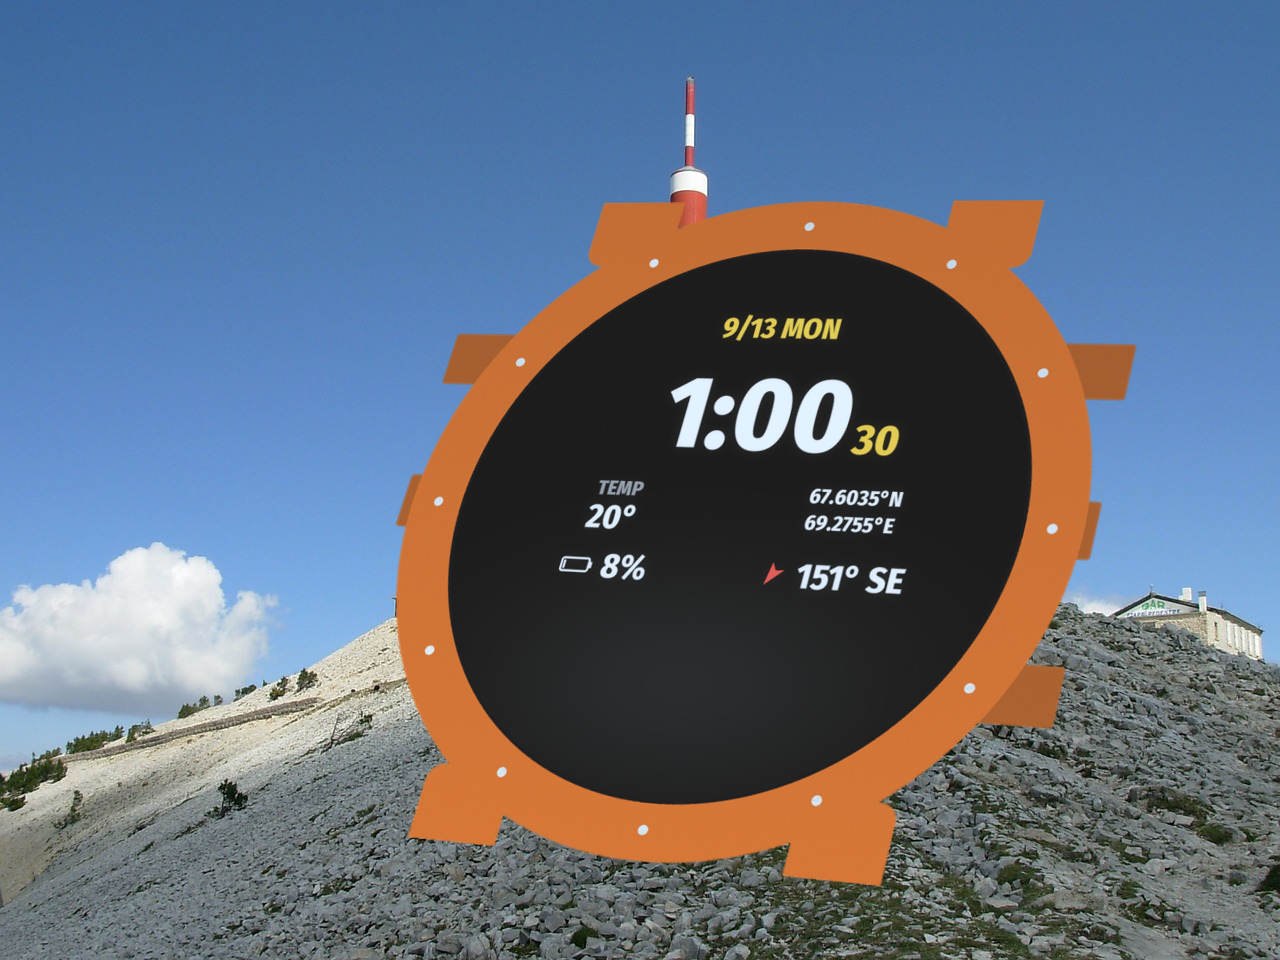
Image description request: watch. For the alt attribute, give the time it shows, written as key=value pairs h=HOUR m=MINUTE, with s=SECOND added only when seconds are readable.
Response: h=1 m=0 s=30
